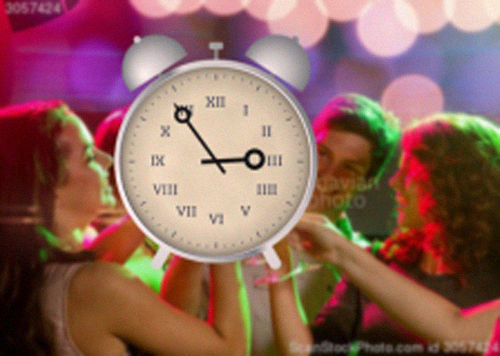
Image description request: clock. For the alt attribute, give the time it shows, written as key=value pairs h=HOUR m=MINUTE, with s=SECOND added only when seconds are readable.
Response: h=2 m=54
